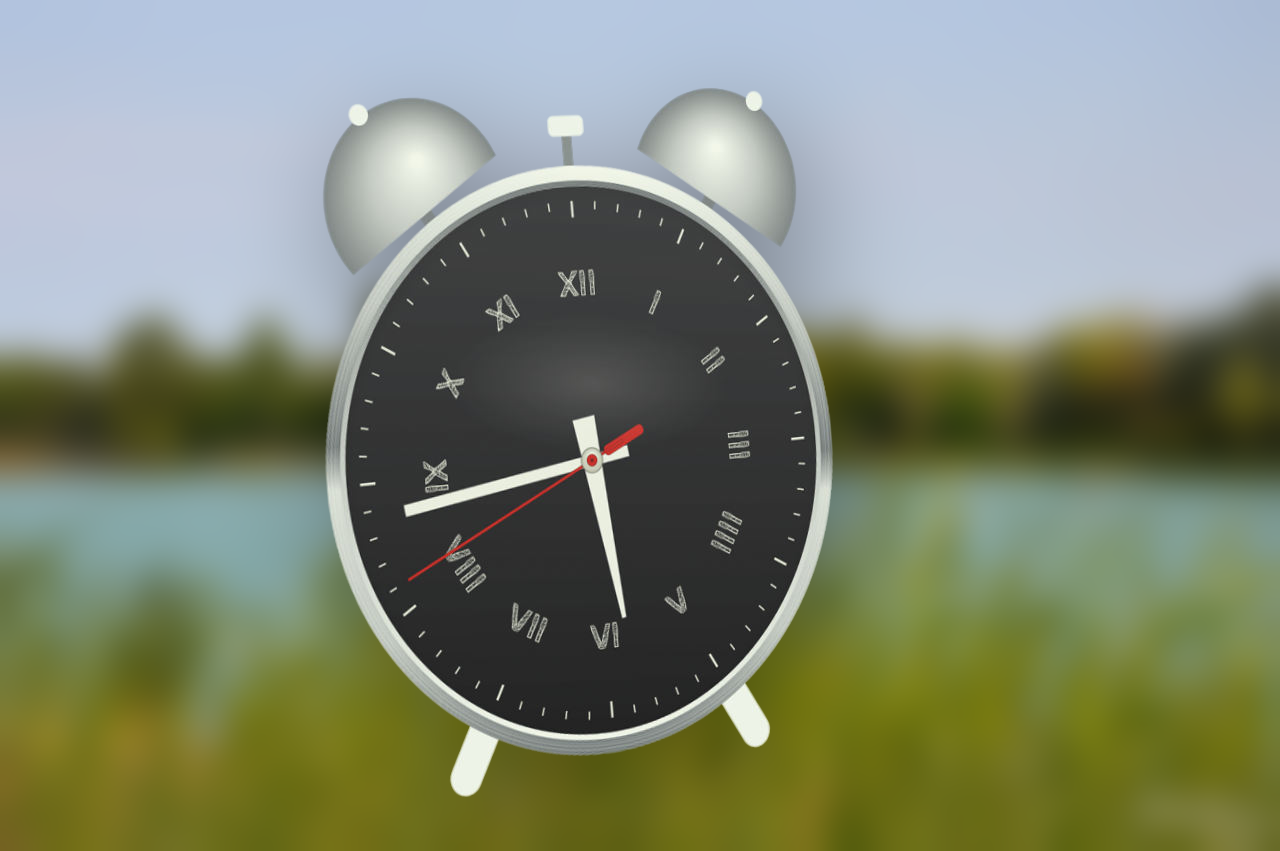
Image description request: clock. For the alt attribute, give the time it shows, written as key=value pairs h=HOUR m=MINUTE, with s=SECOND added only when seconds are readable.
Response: h=5 m=43 s=41
